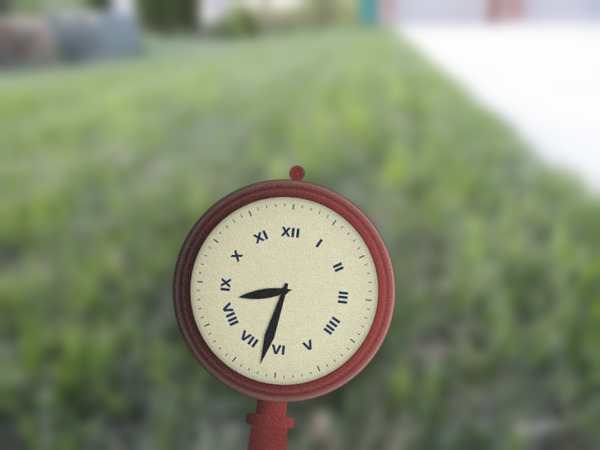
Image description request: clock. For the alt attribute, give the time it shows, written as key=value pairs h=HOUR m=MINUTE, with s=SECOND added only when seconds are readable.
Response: h=8 m=32
